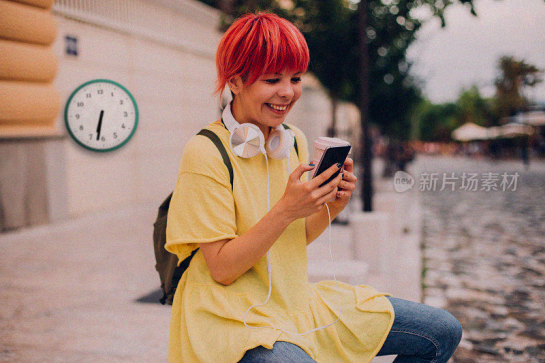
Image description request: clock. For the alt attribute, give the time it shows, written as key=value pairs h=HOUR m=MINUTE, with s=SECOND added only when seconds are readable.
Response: h=6 m=32
